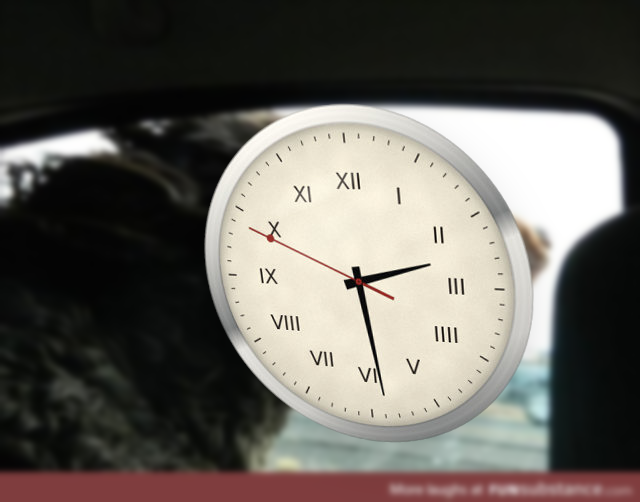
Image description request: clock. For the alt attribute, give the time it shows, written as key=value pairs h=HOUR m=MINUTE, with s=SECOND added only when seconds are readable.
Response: h=2 m=28 s=49
